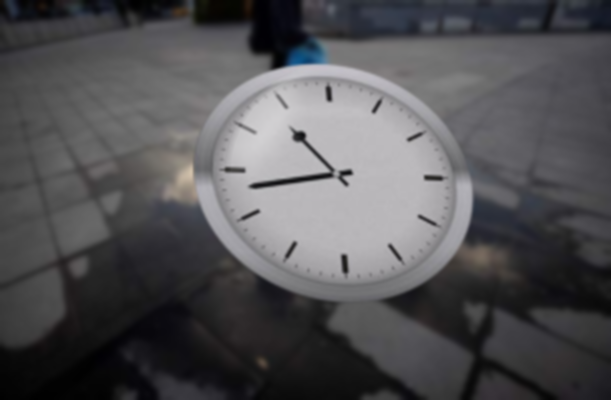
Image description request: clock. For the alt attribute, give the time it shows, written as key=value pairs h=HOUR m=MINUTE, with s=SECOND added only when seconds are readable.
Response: h=10 m=43
